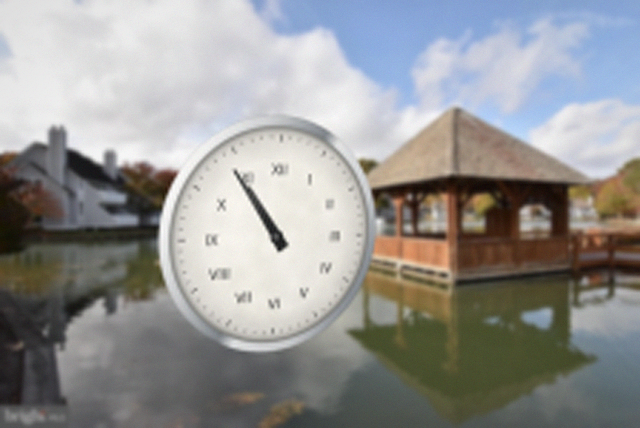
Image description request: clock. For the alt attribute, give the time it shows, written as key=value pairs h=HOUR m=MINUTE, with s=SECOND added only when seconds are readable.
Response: h=10 m=54
